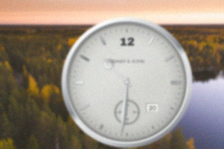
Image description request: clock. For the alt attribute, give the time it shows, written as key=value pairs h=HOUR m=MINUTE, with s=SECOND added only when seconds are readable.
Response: h=10 m=31
